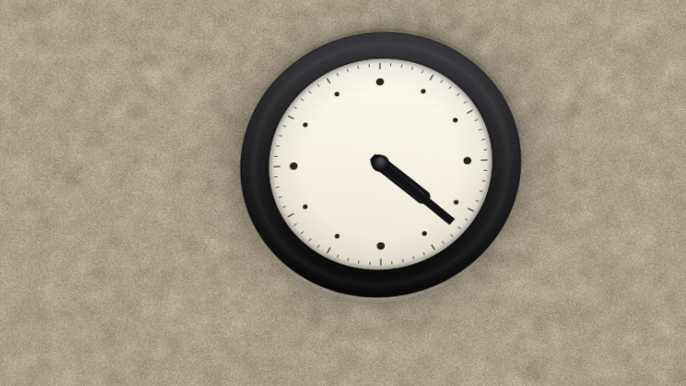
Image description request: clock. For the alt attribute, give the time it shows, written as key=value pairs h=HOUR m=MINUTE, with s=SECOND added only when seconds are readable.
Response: h=4 m=22
